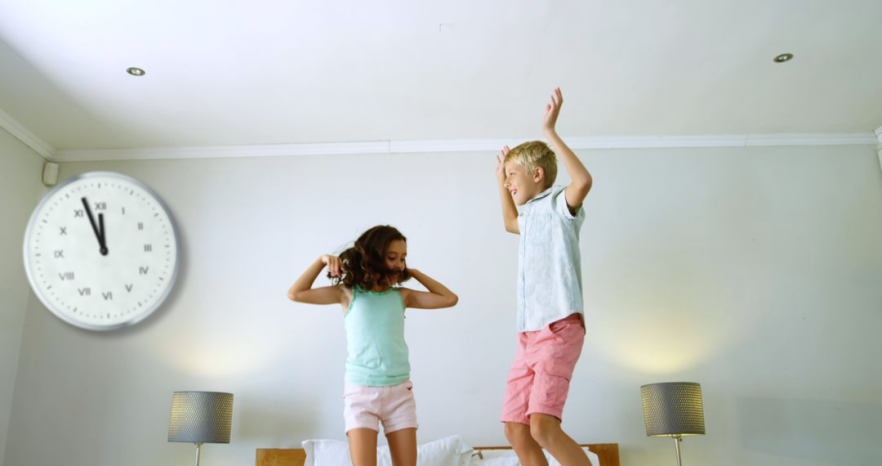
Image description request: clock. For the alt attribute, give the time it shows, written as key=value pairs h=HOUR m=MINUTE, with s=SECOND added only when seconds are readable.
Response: h=11 m=57
